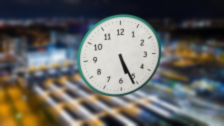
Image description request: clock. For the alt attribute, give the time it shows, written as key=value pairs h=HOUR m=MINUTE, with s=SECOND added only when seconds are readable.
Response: h=5 m=26
